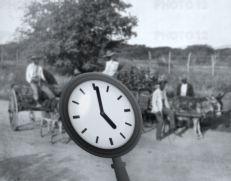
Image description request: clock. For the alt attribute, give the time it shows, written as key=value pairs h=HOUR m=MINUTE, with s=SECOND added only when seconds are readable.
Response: h=5 m=1
